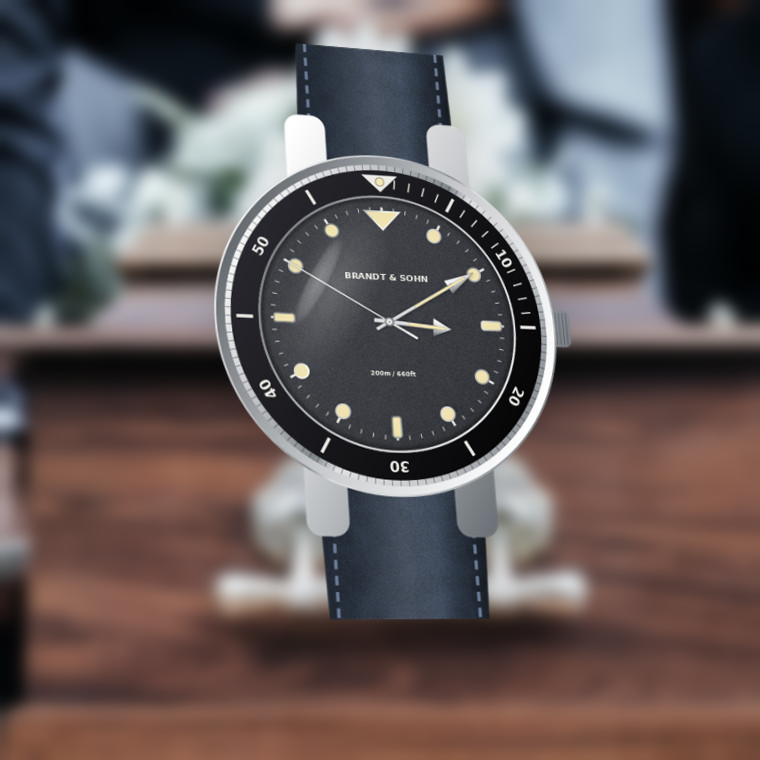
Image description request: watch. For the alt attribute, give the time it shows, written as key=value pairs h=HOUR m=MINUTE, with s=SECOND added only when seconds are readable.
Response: h=3 m=9 s=50
